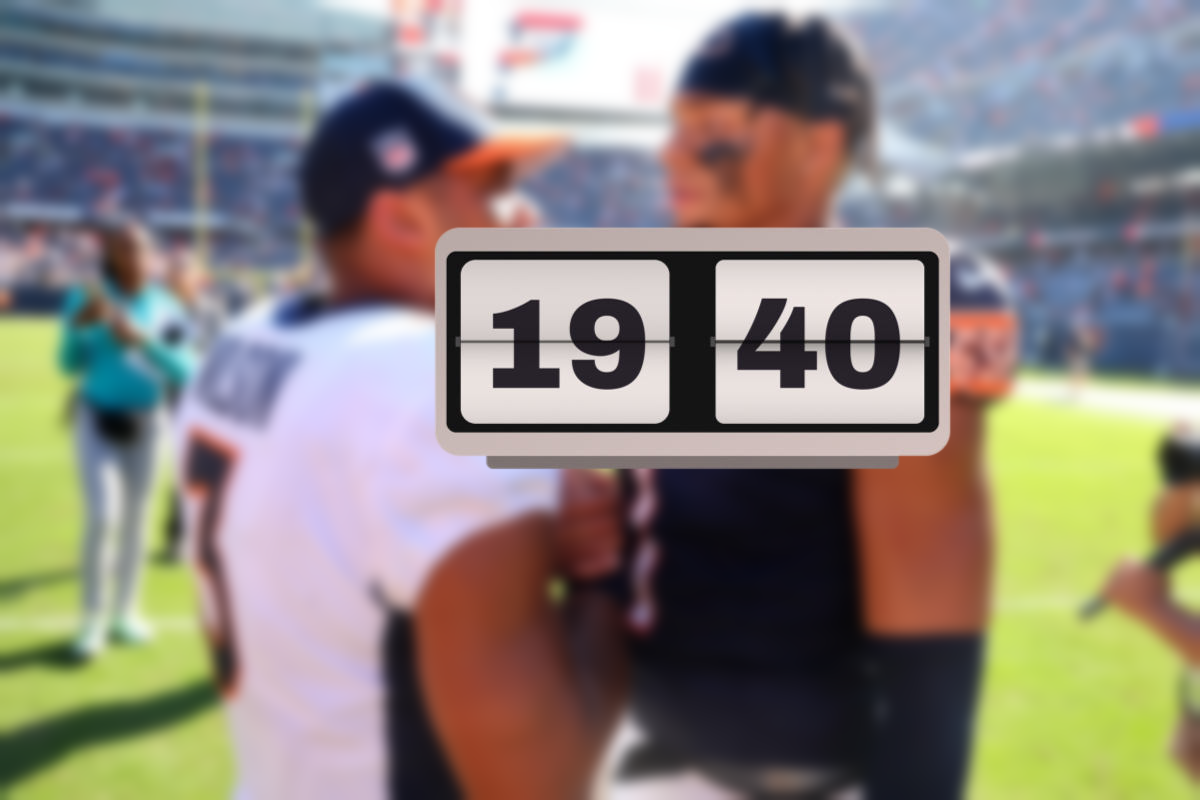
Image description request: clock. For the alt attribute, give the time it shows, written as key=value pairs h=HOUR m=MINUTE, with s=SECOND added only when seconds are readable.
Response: h=19 m=40
